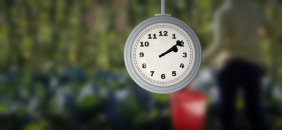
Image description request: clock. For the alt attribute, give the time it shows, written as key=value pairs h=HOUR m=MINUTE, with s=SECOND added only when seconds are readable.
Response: h=2 m=9
